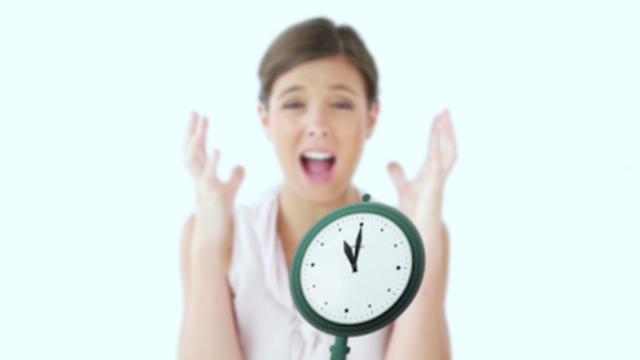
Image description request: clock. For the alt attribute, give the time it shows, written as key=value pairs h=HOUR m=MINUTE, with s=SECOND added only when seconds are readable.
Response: h=11 m=0
